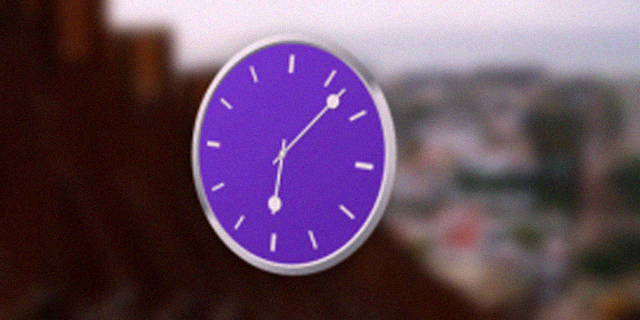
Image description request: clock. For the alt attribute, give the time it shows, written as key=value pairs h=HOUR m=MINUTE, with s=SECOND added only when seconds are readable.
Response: h=6 m=7
